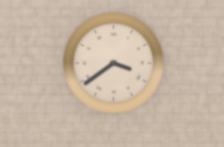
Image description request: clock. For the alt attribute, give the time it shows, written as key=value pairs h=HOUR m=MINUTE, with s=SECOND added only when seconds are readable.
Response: h=3 m=39
